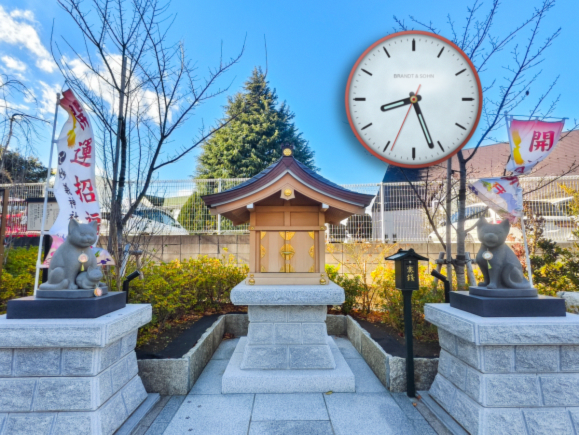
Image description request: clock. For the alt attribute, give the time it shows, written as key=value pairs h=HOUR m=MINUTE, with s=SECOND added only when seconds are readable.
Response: h=8 m=26 s=34
